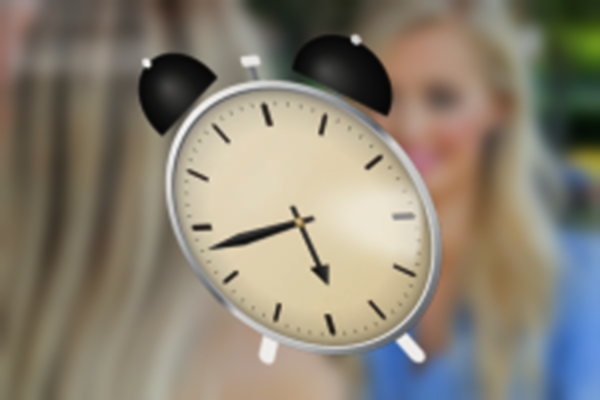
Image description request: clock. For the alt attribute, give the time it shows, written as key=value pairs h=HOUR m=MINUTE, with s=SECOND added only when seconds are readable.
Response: h=5 m=43
